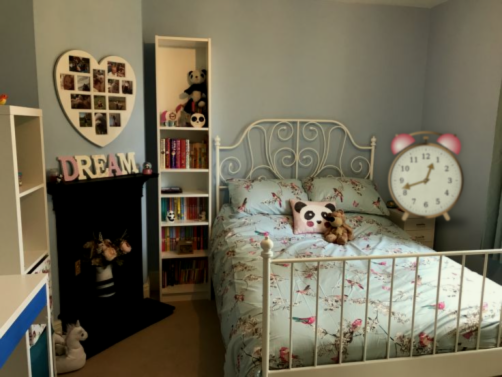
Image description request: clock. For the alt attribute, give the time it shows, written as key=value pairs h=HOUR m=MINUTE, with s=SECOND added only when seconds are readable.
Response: h=12 m=42
